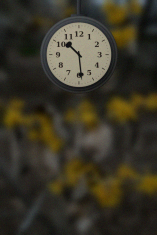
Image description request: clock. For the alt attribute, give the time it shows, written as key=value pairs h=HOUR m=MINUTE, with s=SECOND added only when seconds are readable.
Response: h=10 m=29
